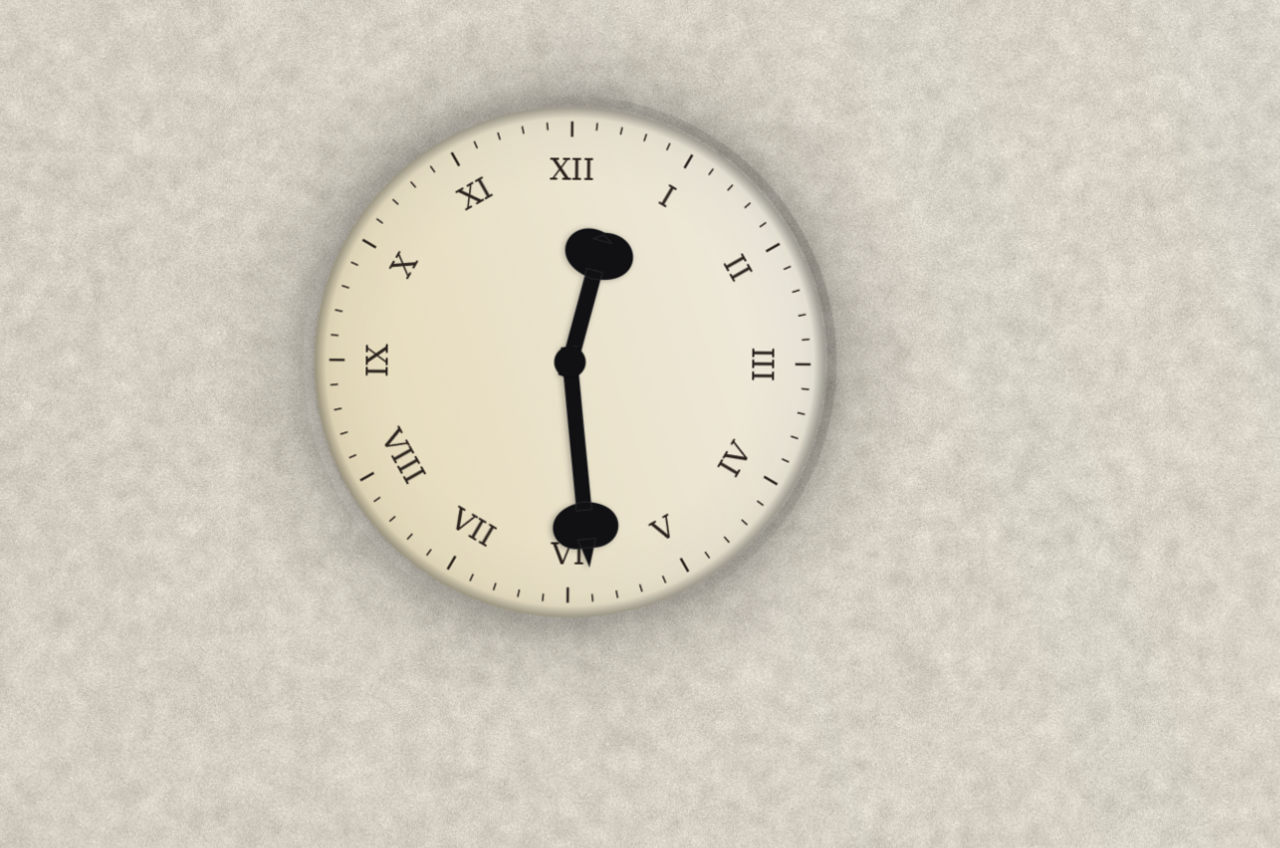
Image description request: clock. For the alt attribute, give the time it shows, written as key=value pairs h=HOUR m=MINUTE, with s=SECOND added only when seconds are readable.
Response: h=12 m=29
